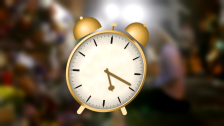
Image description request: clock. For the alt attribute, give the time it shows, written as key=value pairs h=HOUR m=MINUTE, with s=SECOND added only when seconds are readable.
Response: h=5 m=19
